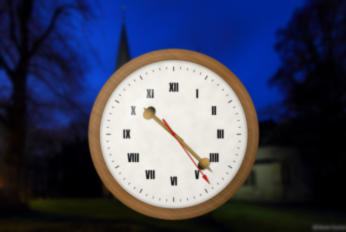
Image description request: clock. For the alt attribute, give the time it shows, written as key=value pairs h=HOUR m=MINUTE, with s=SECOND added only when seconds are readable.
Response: h=10 m=22 s=24
